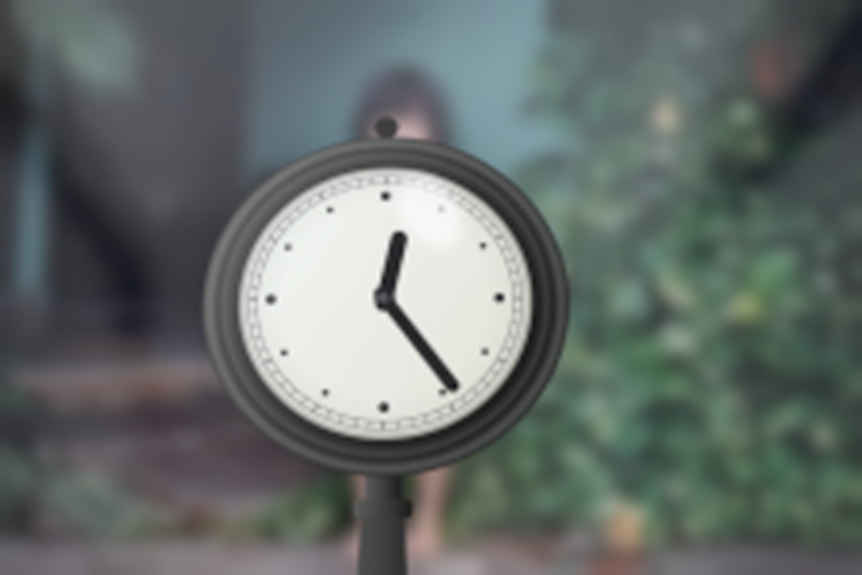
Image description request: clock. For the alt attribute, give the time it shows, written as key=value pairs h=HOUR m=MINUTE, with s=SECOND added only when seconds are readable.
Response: h=12 m=24
